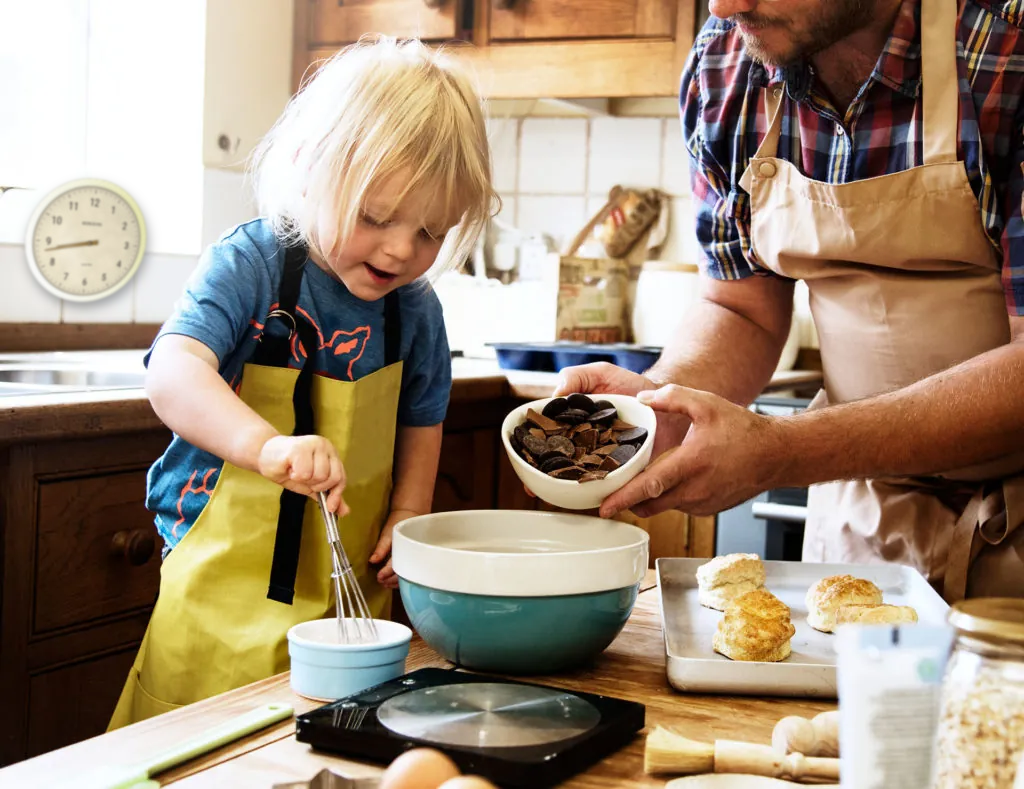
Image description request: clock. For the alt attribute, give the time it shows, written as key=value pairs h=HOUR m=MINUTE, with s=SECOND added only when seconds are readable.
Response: h=8 m=43
